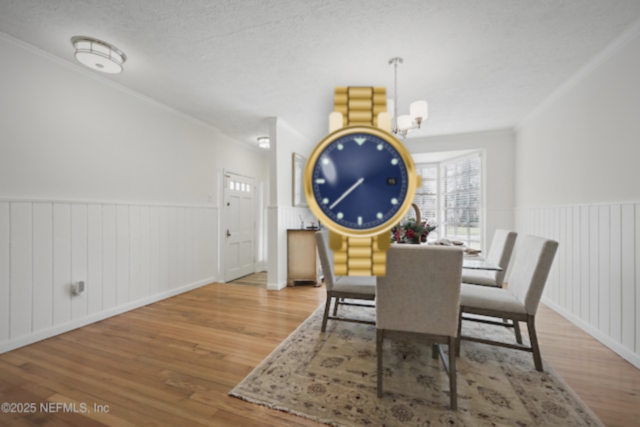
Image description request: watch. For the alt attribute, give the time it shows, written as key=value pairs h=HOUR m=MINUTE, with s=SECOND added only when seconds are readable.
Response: h=7 m=38
